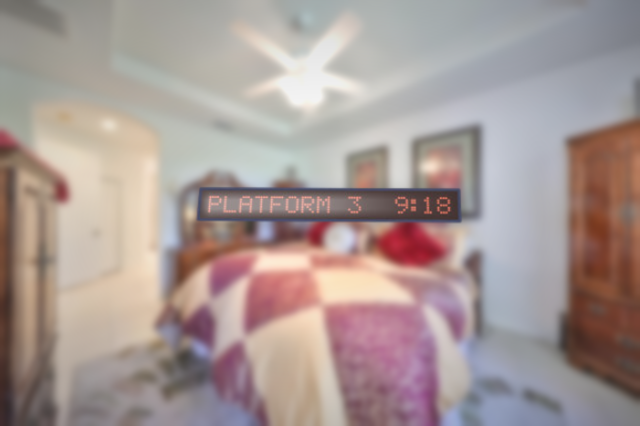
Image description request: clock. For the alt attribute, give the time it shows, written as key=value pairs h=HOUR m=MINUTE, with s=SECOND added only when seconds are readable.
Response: h=9 m=18
